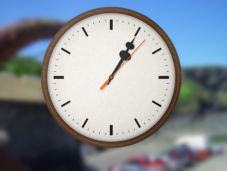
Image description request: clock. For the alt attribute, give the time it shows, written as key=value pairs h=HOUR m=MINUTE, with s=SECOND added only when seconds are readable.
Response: h=1 m=5 s=7
